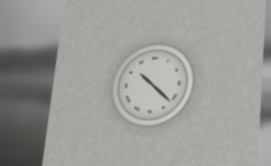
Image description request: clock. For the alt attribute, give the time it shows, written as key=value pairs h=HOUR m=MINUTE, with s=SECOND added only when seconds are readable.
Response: h=10 m=22
